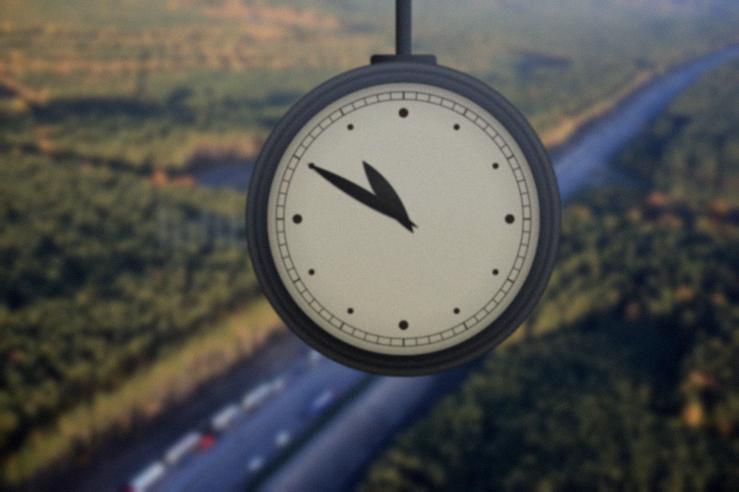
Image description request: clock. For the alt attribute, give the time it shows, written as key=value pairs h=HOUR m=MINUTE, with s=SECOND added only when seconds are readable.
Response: h=10 m=50
